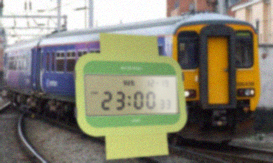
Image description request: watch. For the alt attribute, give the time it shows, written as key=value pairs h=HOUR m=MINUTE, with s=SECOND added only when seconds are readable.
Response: h=23 m=0
